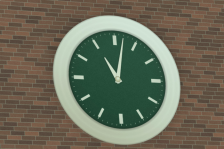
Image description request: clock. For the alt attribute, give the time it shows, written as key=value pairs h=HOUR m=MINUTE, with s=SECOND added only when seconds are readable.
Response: h=11 m=2
